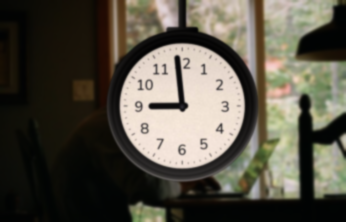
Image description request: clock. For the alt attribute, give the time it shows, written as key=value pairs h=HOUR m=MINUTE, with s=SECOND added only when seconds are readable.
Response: h=8 m=59
